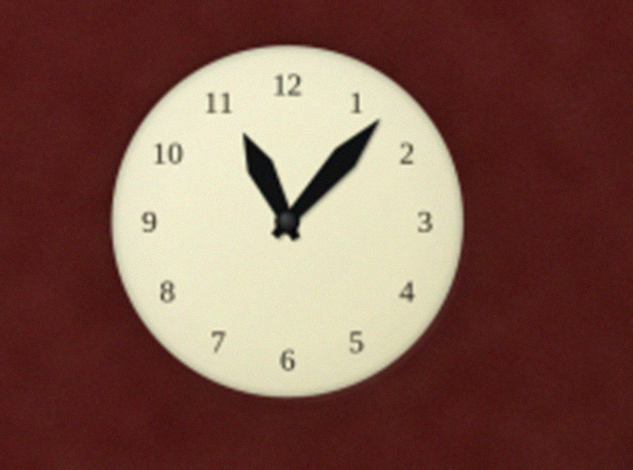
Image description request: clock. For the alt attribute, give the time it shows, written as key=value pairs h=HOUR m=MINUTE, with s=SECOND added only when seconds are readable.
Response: h=11 m=7
